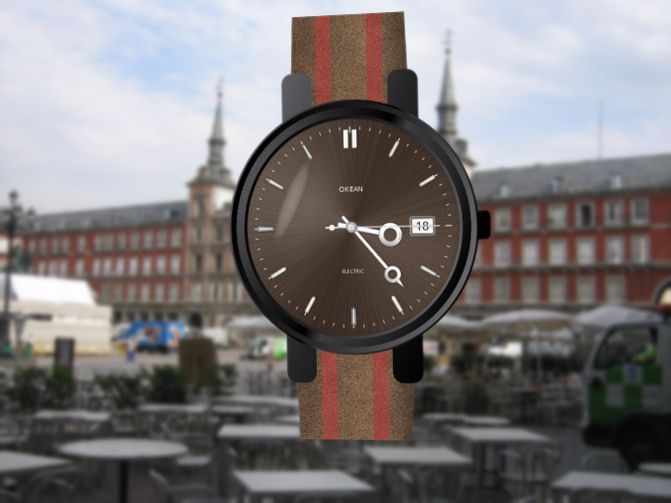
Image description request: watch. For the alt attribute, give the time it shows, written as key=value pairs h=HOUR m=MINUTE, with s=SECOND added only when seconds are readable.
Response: h=3 m=23 s=15
